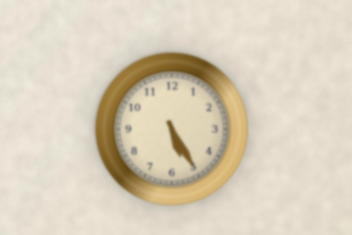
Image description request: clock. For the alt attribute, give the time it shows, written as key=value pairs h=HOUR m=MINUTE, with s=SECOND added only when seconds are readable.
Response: h=5 m=25
